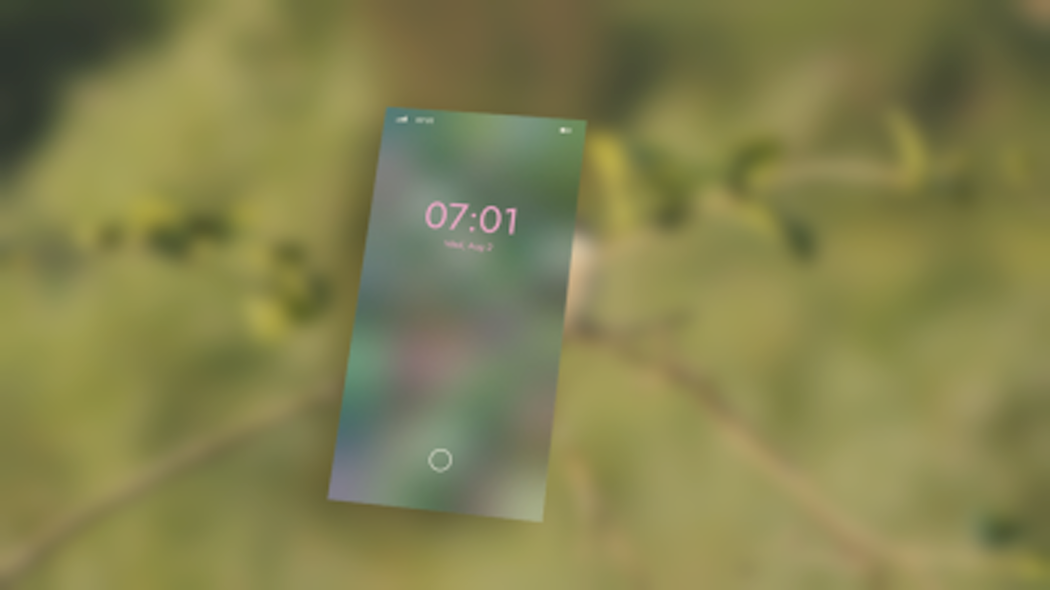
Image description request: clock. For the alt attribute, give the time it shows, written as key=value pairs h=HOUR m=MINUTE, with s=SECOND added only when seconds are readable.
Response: h=7 m=1
